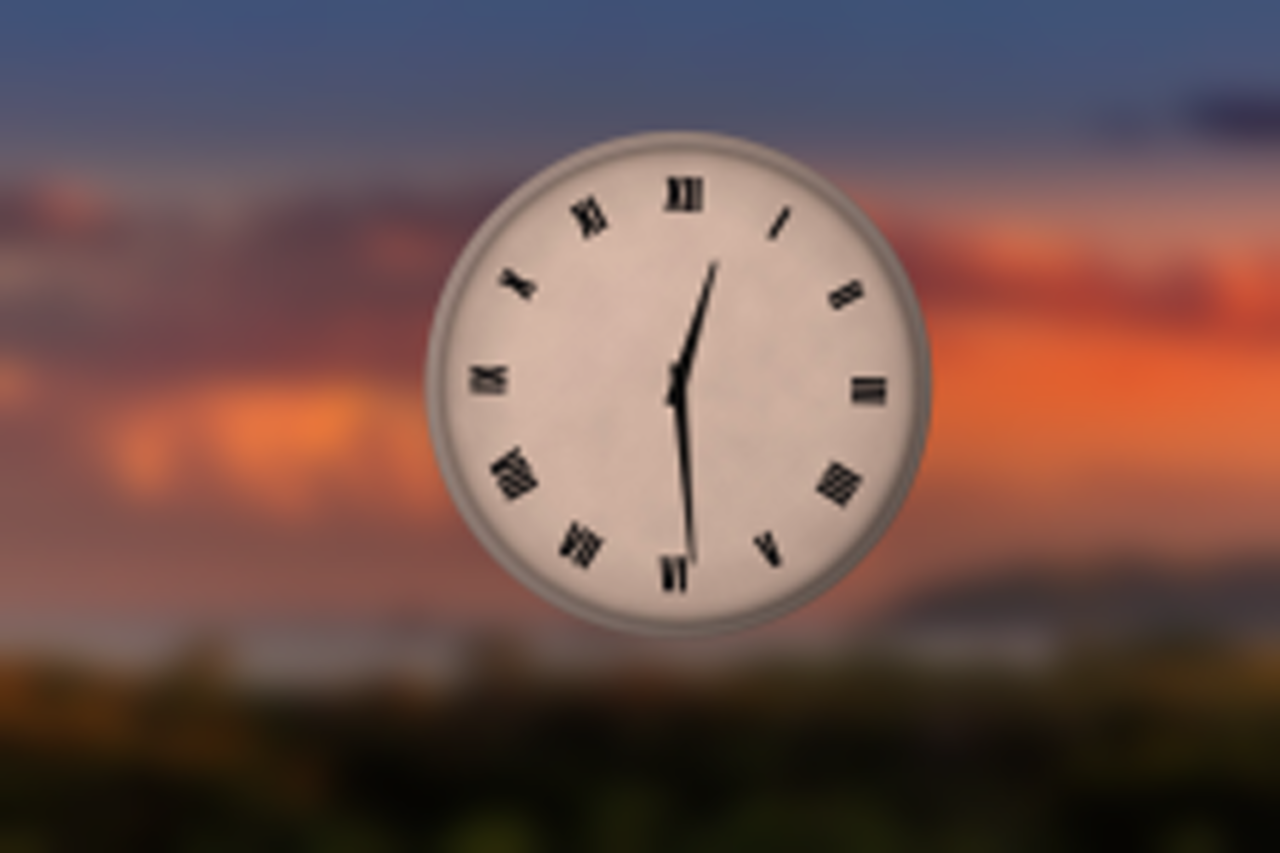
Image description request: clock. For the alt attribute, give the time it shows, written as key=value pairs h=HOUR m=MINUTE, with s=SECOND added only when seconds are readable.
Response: h=12 m=29
